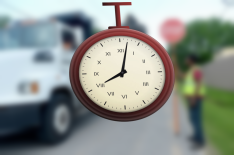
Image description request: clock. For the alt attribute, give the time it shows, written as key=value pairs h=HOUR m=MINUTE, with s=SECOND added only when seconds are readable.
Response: h=8 m=2
